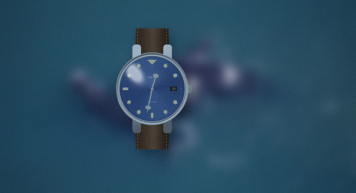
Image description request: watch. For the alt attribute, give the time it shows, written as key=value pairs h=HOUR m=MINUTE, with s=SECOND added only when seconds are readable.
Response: h=12 m=32
